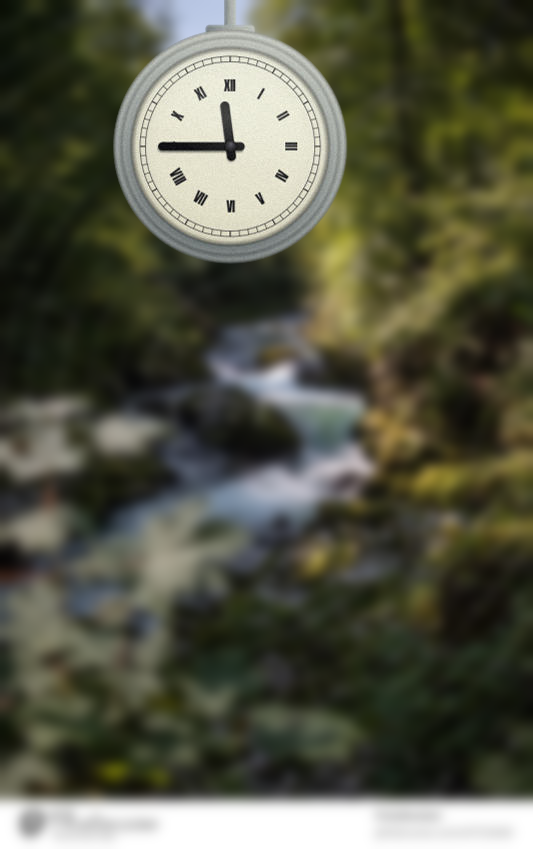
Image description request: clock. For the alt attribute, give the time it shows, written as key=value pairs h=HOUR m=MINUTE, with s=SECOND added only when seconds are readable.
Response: h=11 m=45
